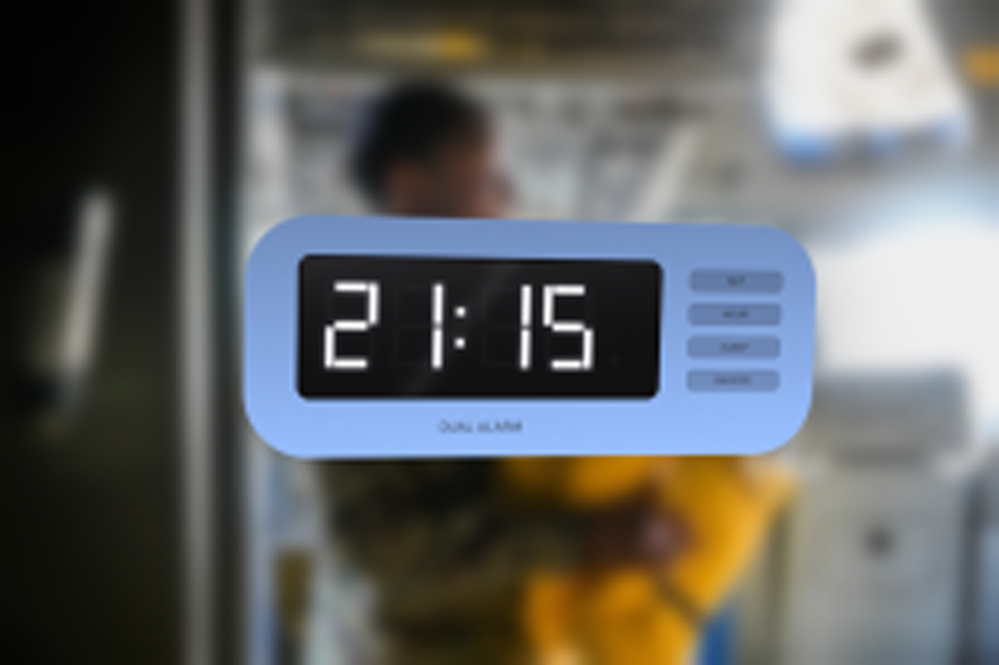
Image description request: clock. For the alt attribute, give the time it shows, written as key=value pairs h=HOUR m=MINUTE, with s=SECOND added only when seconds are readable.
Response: h=21 m=15
